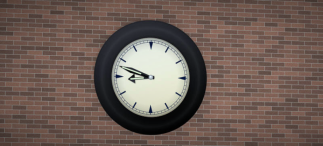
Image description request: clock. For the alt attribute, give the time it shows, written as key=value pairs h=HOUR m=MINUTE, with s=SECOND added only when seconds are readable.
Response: h=8 m=48
